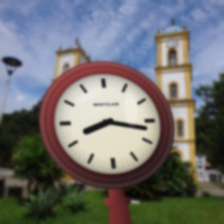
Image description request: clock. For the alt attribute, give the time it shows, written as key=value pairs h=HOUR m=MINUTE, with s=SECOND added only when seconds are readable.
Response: h=8 m=17
